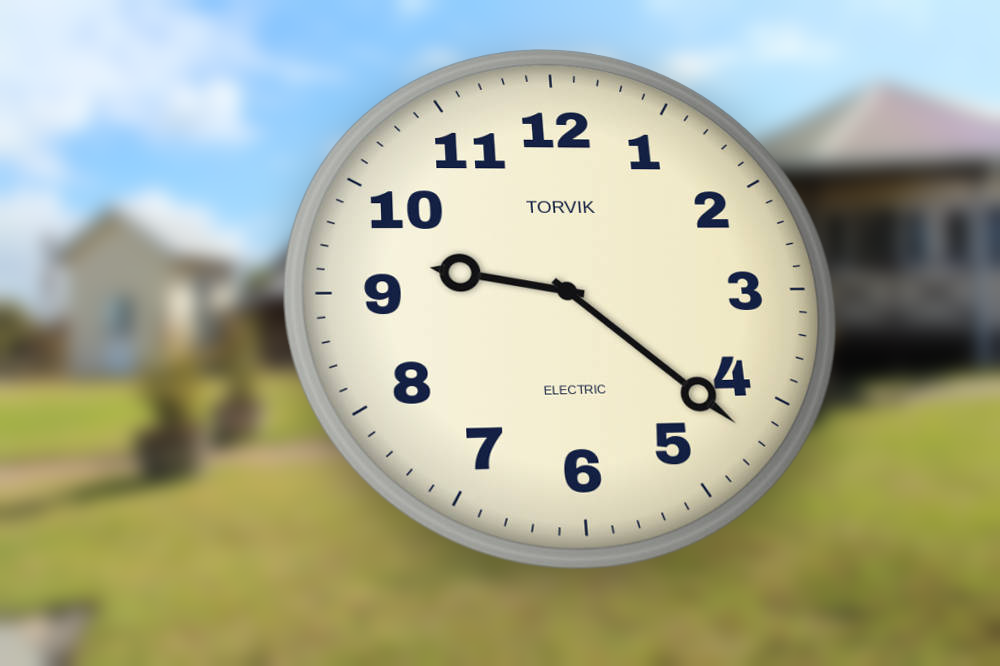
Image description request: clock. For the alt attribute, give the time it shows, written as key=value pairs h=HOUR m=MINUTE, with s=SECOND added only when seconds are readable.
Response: h=9 m=22
